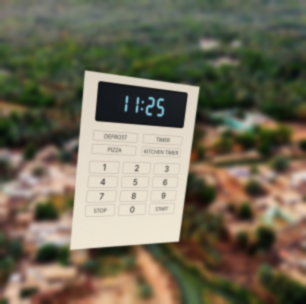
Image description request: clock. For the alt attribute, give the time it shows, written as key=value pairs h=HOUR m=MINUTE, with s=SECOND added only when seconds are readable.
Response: h=11 m=25
